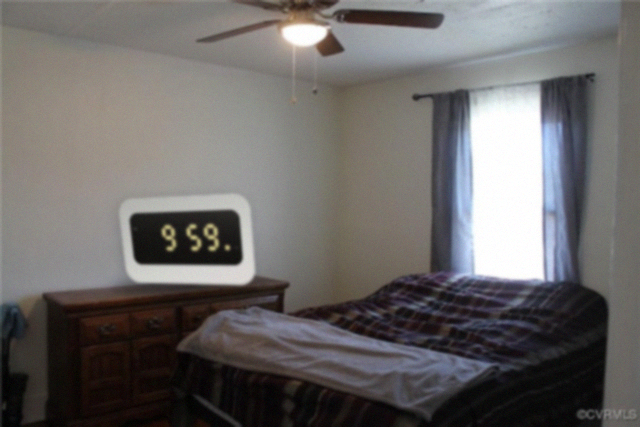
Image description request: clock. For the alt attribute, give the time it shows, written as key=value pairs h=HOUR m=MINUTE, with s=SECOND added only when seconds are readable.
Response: h=9 m=59
